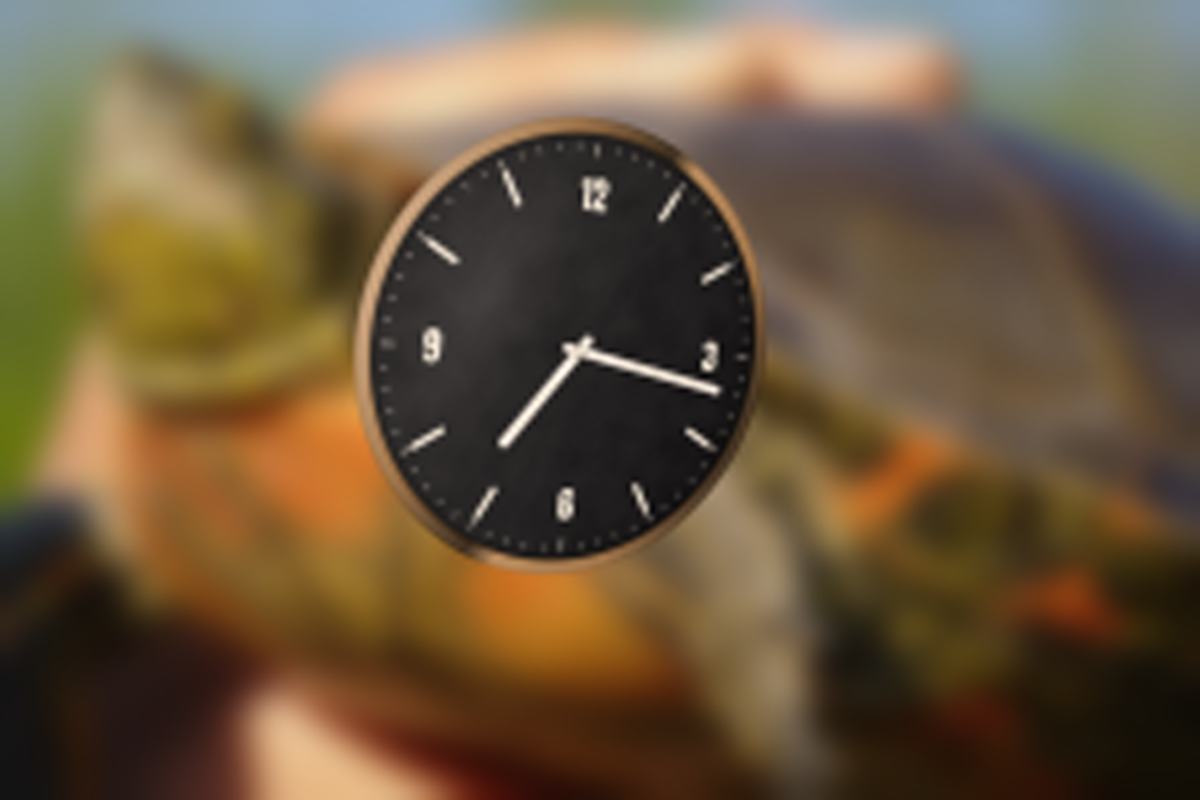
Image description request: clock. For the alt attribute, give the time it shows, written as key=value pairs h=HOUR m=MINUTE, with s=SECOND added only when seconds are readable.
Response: h=7 m=17
